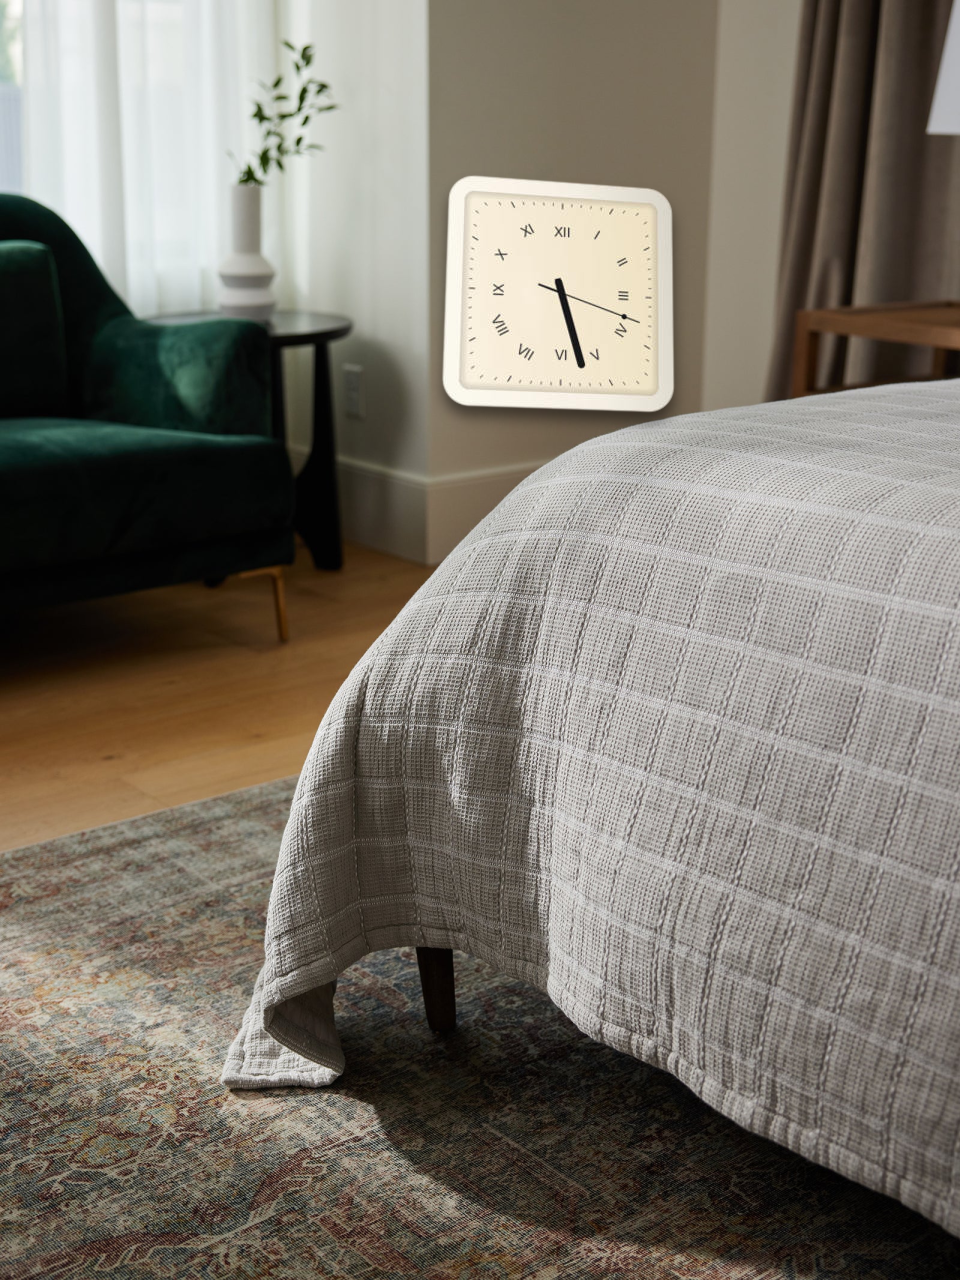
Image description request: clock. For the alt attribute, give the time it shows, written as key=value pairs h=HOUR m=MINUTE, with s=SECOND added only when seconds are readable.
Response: h=5 m=27 s=18
